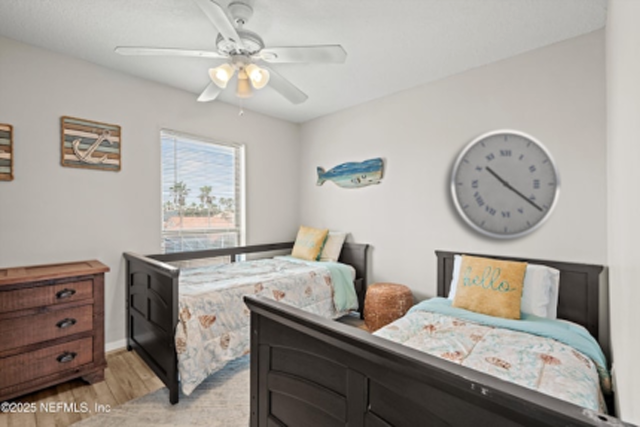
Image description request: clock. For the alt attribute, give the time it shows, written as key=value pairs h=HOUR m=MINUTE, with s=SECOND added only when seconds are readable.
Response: h=10 m=21
